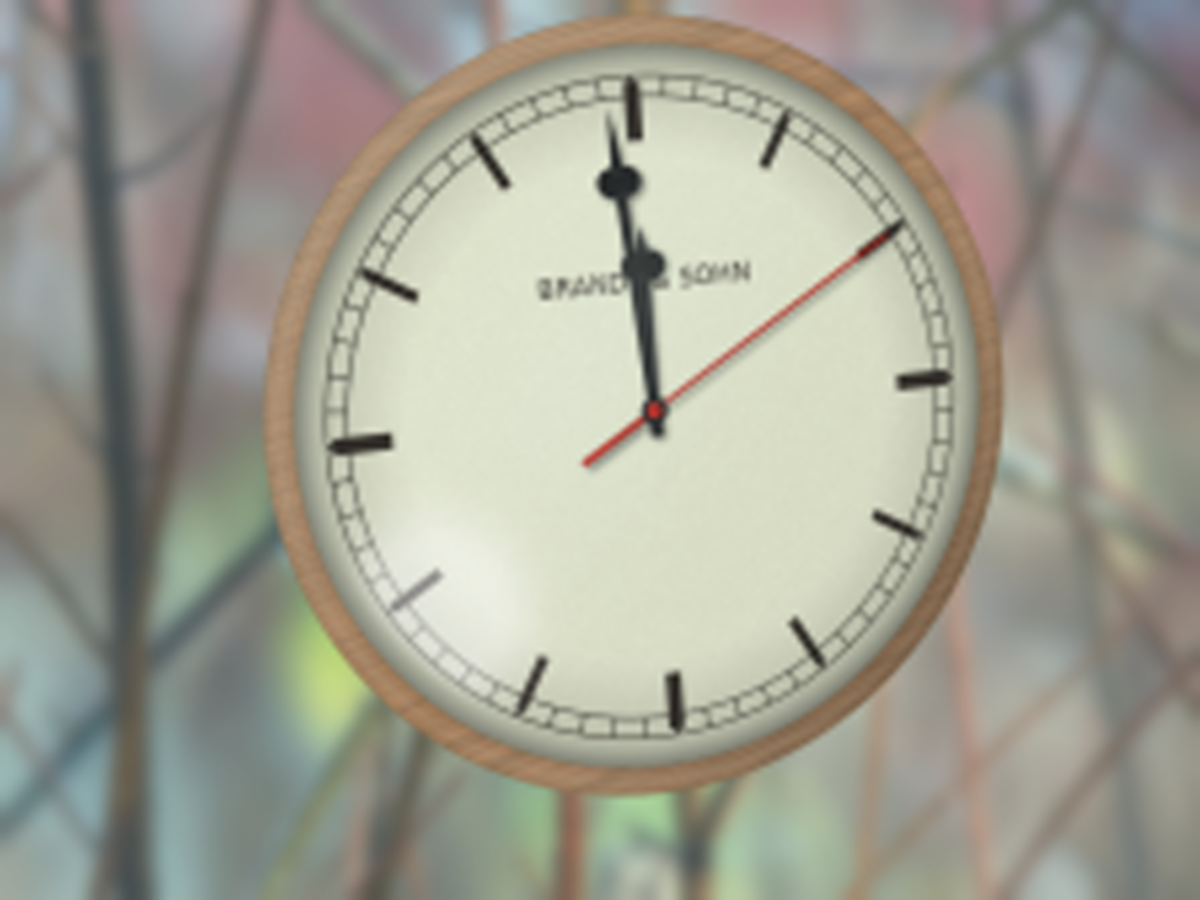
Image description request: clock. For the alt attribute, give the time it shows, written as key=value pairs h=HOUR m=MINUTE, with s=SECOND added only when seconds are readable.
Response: h=11 m=59 s=10
